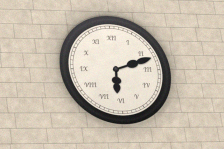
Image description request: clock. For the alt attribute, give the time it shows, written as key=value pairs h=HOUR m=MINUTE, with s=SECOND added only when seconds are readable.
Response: h=6 m=12
